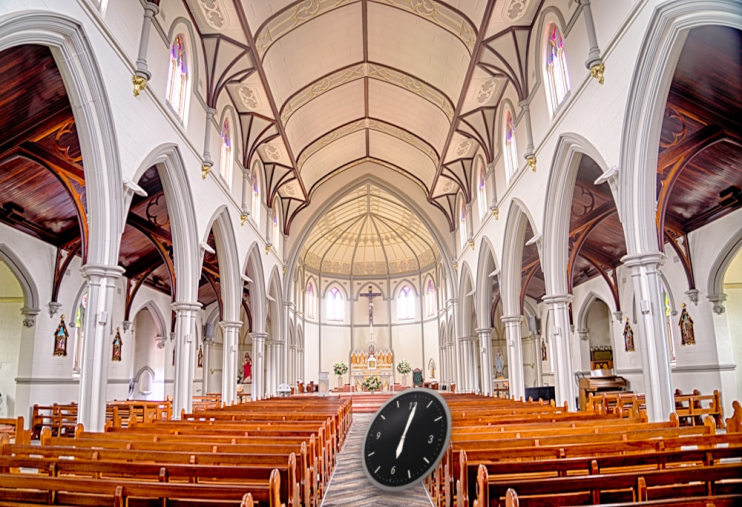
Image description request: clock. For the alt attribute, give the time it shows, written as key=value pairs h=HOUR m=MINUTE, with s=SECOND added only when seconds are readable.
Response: h=6 m=1
